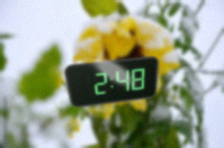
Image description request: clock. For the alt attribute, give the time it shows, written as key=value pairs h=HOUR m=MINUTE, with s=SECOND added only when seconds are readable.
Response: h=2 m=48
